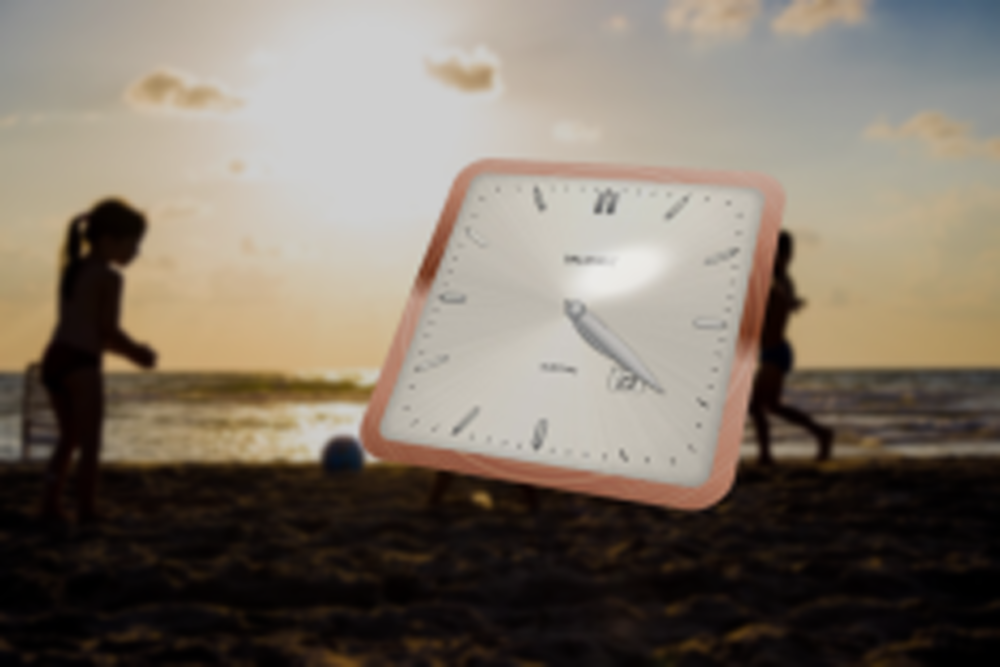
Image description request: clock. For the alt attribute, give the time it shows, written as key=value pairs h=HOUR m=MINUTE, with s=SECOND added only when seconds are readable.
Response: h=4 m=21
